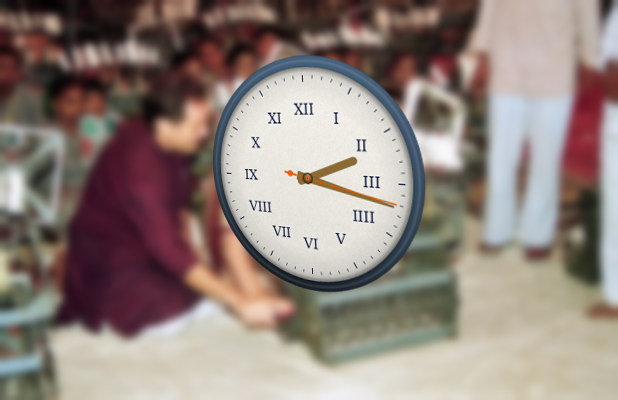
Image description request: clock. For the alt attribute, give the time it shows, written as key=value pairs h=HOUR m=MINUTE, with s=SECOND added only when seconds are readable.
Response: h=2 m=17 s=17
